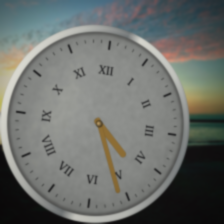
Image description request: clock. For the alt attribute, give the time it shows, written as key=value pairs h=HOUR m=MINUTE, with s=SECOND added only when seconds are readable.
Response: h=4 m=26
